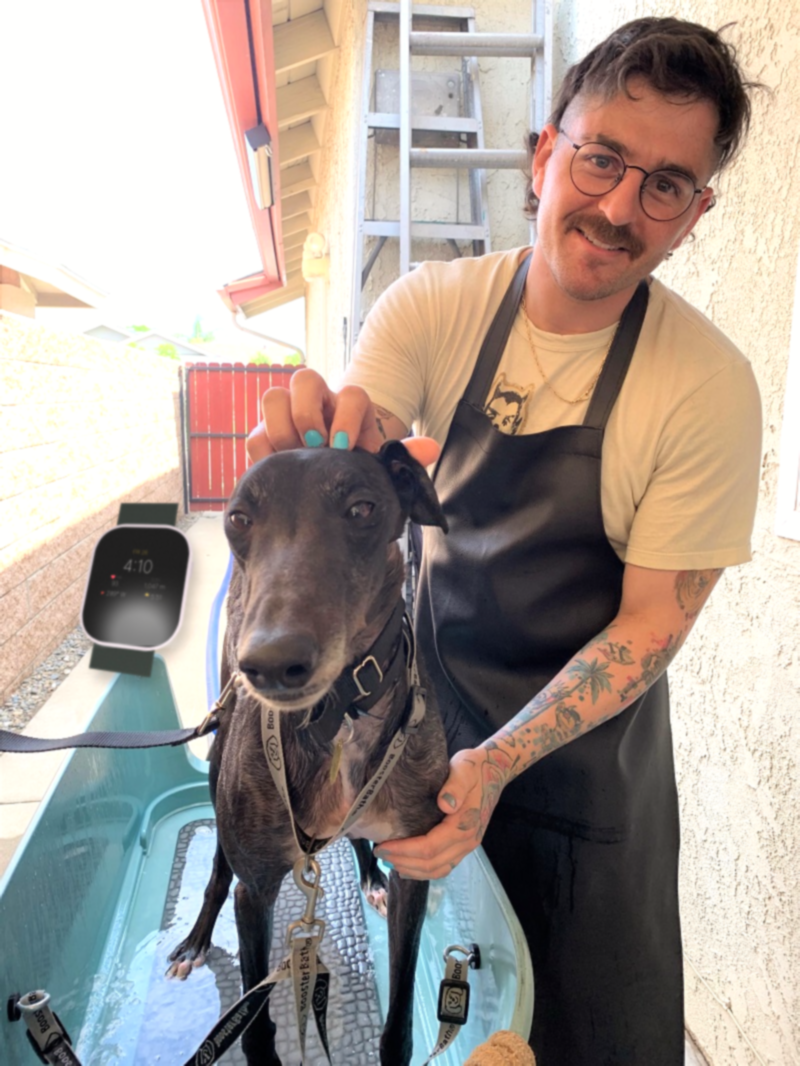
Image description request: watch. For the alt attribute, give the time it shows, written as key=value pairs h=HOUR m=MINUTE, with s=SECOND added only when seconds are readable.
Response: h=4 m=10
